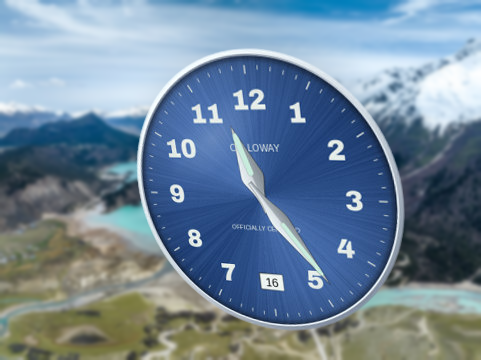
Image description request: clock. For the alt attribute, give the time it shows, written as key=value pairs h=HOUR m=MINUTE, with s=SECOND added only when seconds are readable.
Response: h=11 m=24
